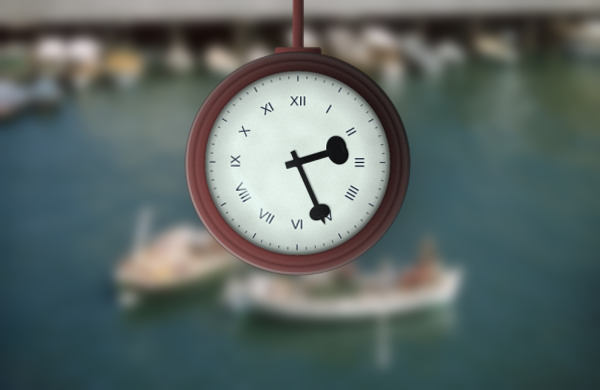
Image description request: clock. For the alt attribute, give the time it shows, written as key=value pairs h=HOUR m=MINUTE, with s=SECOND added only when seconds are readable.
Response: h=2 m=26
